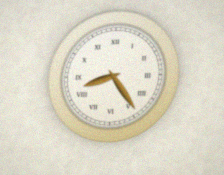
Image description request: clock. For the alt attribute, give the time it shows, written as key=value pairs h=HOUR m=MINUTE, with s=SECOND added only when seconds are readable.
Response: h=8 m=24
